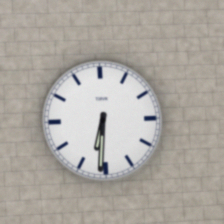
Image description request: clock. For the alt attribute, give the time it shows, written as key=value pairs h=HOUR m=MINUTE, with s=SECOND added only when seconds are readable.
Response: h=6 m=31
